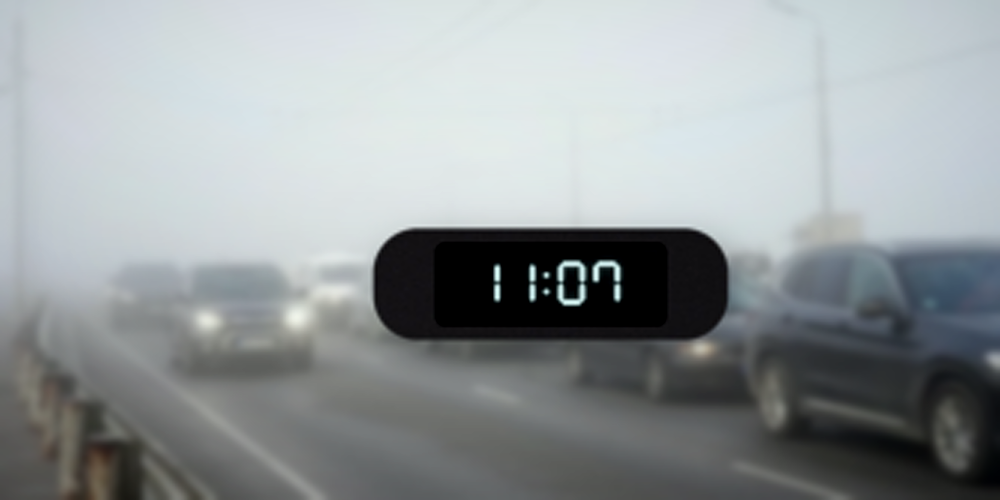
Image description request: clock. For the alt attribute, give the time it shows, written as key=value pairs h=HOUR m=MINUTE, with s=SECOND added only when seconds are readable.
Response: h=11 m=7
